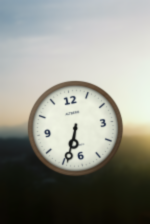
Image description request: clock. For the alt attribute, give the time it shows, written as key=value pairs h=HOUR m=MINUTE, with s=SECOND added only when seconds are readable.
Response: h=6 m=34
